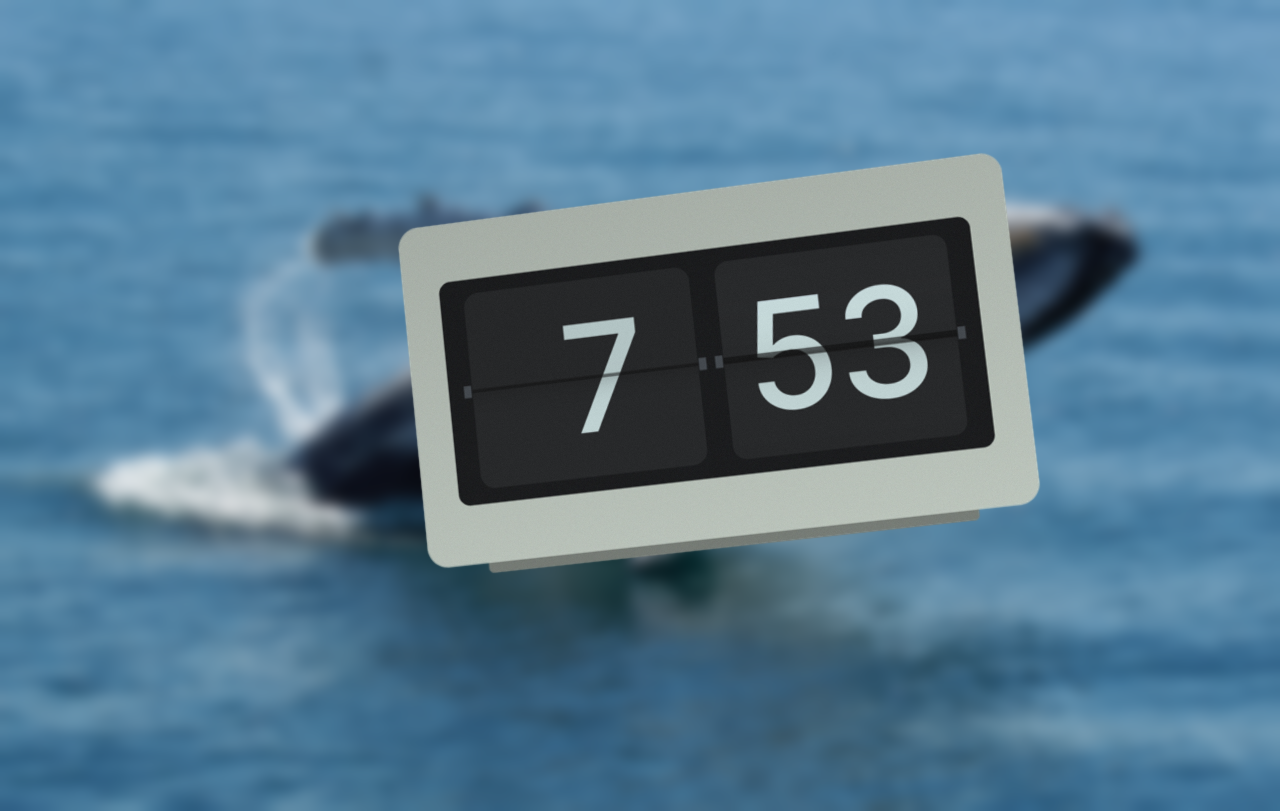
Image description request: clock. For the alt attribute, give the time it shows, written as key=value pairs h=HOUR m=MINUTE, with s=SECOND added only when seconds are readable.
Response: h=7 m=53
